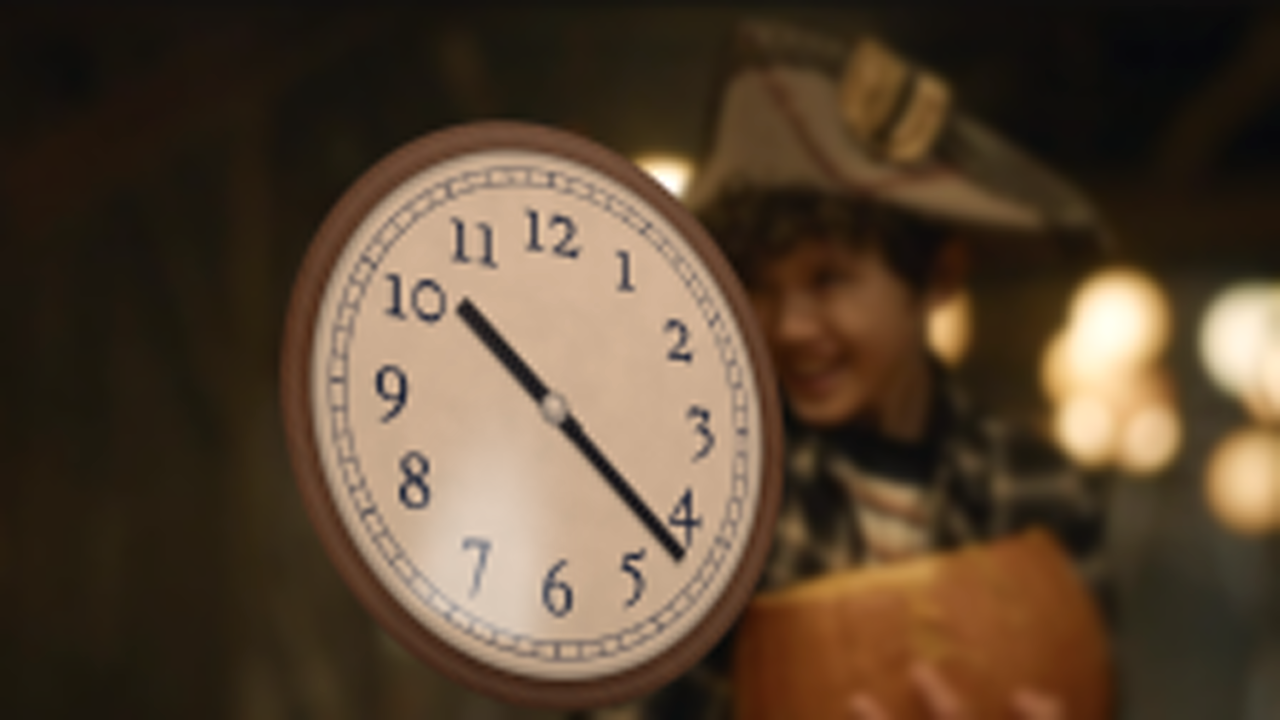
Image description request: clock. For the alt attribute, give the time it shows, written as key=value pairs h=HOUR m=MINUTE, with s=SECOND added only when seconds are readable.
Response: h=10 m=22
